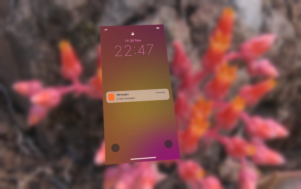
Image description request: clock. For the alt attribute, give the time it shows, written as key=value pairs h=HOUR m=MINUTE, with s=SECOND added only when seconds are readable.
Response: h=22 m=47
